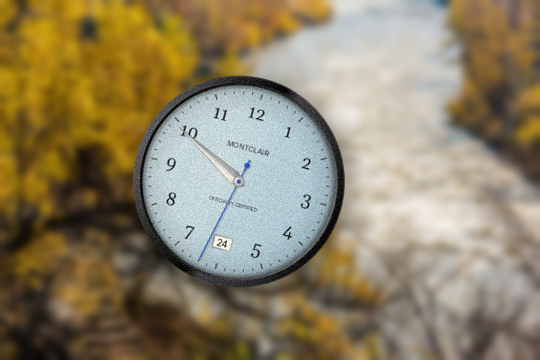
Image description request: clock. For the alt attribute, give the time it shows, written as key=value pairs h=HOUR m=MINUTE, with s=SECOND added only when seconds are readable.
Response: h=9 m=49 s=32
